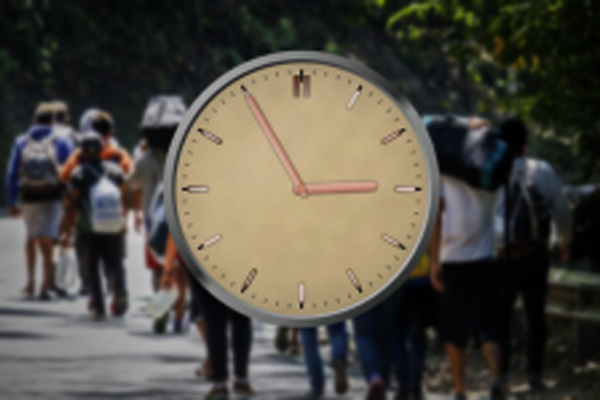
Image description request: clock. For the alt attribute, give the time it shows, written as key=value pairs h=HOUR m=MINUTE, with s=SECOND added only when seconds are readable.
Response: h=2 m=55
